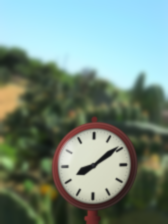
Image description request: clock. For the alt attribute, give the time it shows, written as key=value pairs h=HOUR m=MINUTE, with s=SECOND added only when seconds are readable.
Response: h=8 m=9
